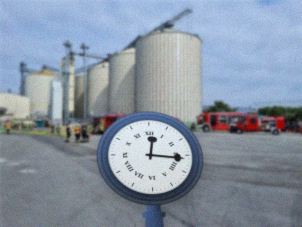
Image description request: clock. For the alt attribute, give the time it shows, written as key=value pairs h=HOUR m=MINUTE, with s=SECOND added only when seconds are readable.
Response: h=12 m=16
